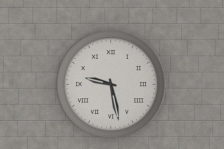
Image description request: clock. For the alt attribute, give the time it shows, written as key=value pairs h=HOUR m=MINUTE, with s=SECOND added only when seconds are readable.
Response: h=9 m=28
